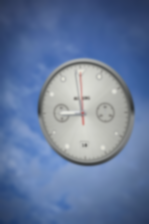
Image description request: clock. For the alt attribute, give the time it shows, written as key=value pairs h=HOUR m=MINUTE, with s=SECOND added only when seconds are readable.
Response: h=8 m=59
